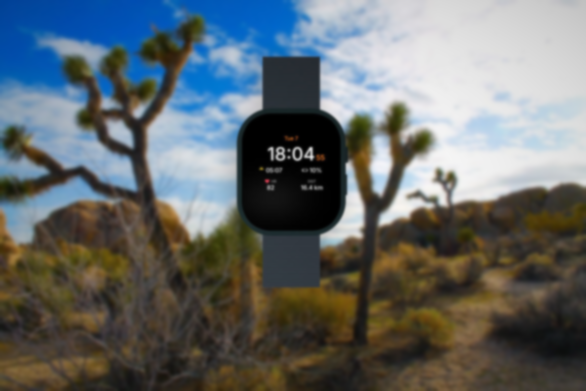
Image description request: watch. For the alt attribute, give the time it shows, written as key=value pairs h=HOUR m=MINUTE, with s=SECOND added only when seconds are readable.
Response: h=18 m=4
